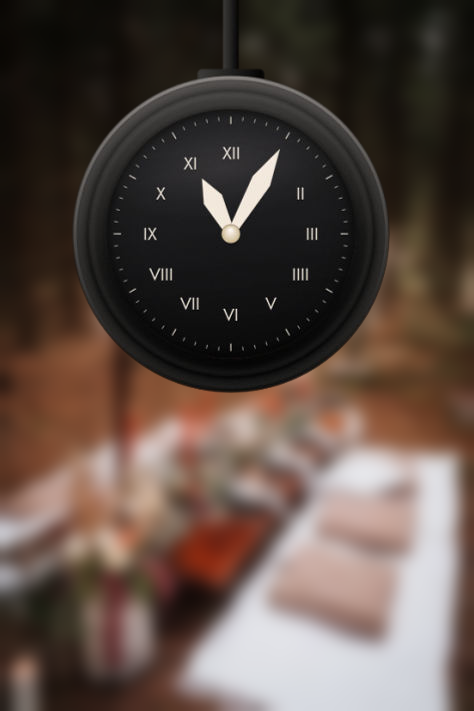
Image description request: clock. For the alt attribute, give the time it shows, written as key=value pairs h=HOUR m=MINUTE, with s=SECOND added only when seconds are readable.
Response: h=11 m=5
